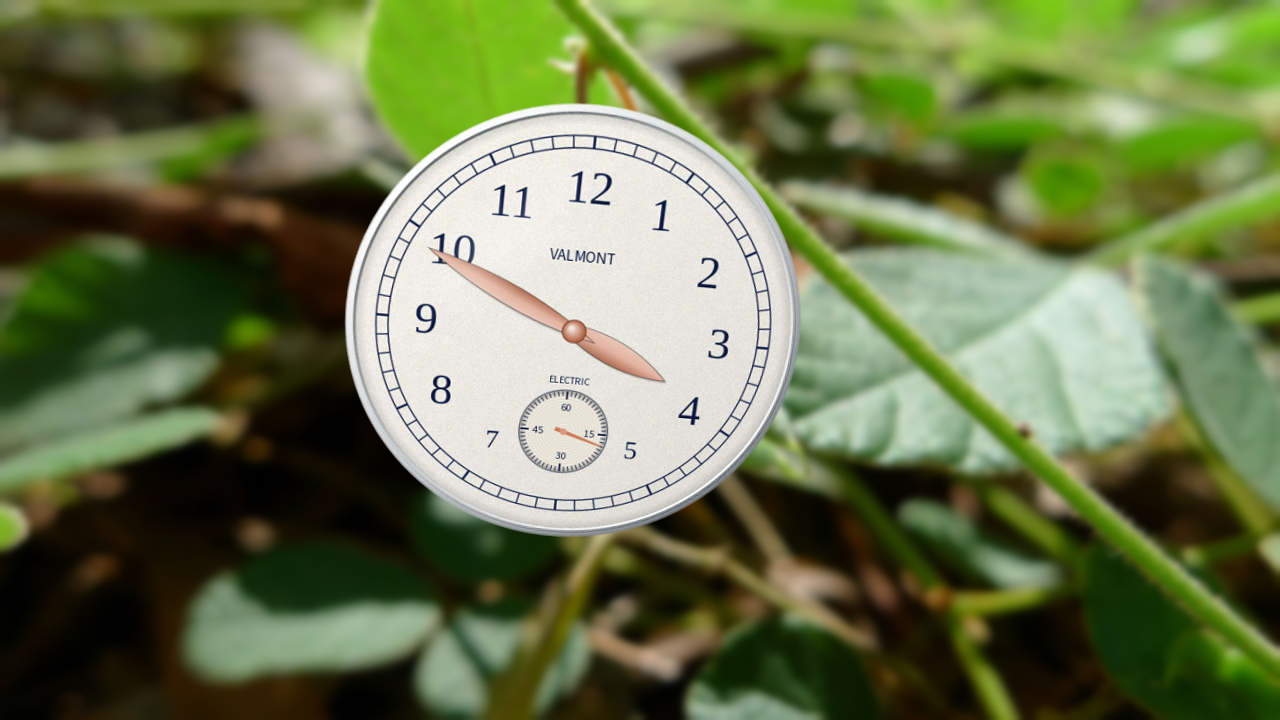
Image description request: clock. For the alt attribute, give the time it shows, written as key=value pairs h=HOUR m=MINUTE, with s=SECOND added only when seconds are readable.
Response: h=3 m=49 s=18
